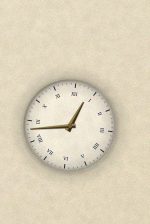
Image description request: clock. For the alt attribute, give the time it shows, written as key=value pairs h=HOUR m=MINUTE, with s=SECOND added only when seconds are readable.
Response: h=12 m=43
